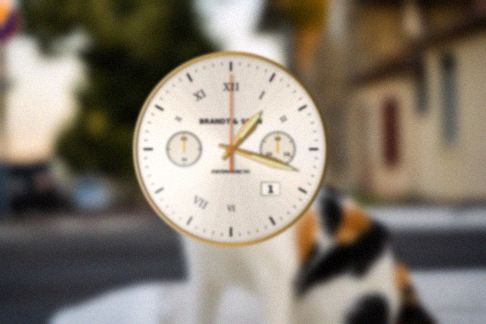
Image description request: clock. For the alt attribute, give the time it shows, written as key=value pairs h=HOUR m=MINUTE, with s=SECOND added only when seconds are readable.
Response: h=1 m=18
